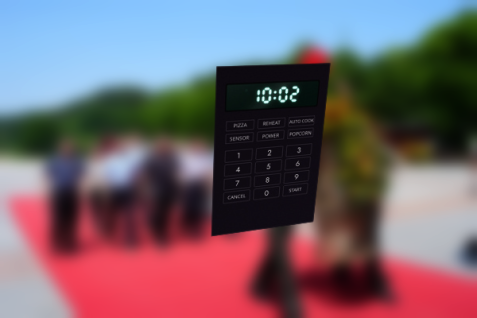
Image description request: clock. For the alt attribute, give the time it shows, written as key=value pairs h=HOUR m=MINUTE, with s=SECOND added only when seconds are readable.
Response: h=10 m=2
